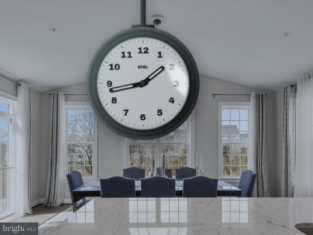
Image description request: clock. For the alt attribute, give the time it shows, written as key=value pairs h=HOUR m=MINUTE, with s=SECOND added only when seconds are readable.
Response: h=1 m=43
